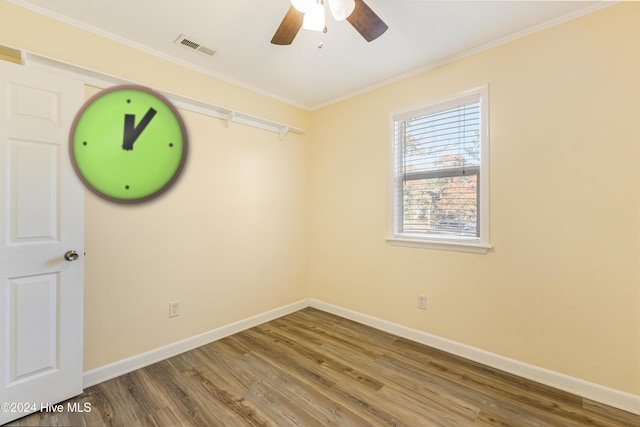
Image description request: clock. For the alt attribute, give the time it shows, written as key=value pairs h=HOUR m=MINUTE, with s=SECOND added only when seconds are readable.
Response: h=12 m=6
